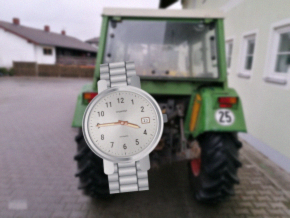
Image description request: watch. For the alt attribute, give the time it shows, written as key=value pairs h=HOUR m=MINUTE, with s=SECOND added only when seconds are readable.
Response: h=3 m=45
